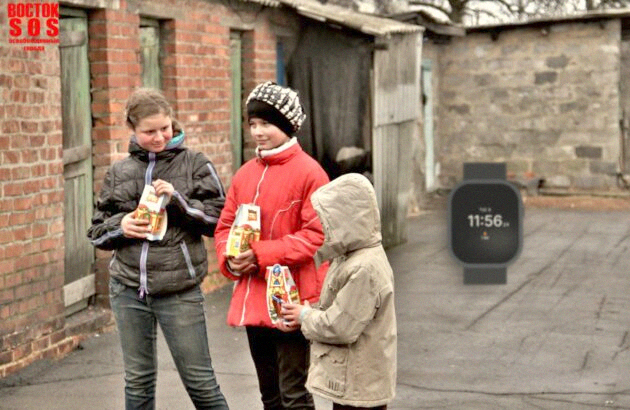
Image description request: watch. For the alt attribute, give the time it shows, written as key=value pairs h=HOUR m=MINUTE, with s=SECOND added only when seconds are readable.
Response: h=11 m=56
